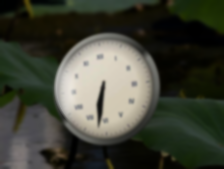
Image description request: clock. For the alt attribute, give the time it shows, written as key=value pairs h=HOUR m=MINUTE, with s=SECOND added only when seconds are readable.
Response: h=6 m=32
